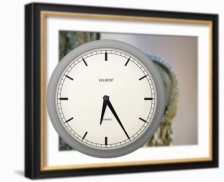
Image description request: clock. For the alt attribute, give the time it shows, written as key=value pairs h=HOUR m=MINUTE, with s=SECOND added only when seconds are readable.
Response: h=6 m=25
